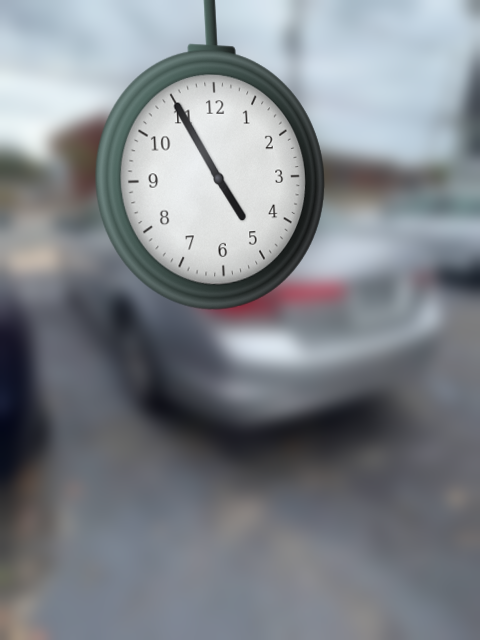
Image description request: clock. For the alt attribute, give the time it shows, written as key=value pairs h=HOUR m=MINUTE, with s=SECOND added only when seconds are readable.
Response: h=4 m=55
